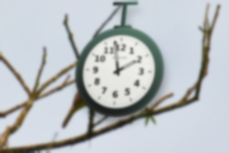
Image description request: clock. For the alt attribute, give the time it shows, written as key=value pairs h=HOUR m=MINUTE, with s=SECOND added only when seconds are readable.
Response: h=1 m=58
